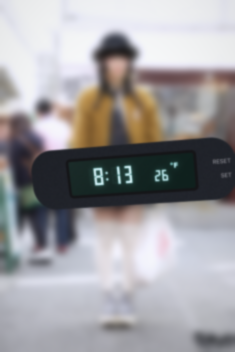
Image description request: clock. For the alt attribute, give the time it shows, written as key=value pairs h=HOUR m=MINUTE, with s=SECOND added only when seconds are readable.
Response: h=8 m=13
